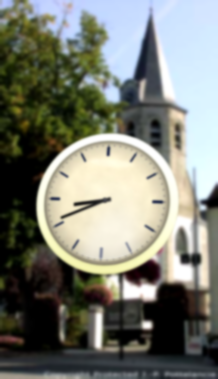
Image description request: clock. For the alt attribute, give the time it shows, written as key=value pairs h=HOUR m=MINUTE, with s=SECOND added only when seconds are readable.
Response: h=8 m=41
